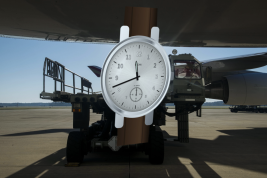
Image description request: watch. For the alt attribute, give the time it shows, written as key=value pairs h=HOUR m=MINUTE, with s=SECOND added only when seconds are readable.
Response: h=11 m=42
